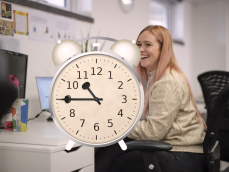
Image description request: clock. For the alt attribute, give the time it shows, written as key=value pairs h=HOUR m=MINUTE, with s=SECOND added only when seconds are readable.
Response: h=10 m=45
